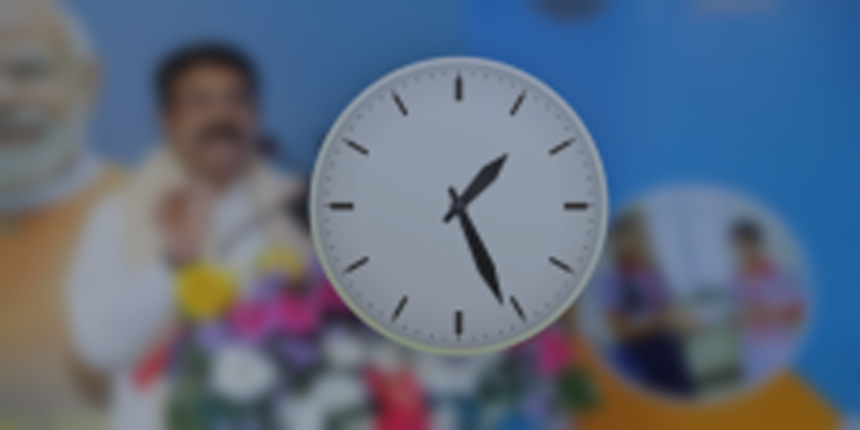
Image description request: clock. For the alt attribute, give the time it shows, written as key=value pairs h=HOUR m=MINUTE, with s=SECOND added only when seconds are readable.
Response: h=1 m=26
